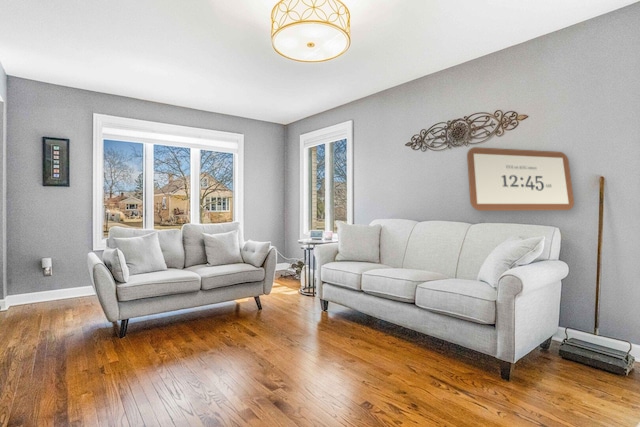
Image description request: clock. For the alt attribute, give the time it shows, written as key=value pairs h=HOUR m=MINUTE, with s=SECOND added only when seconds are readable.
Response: h=12 m=45
